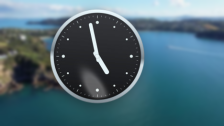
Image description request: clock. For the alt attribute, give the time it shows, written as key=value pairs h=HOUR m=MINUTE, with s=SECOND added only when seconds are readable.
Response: h=4 m=58
